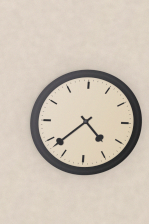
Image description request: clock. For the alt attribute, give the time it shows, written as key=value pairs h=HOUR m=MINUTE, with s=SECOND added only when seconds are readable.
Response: h=4 m=38
